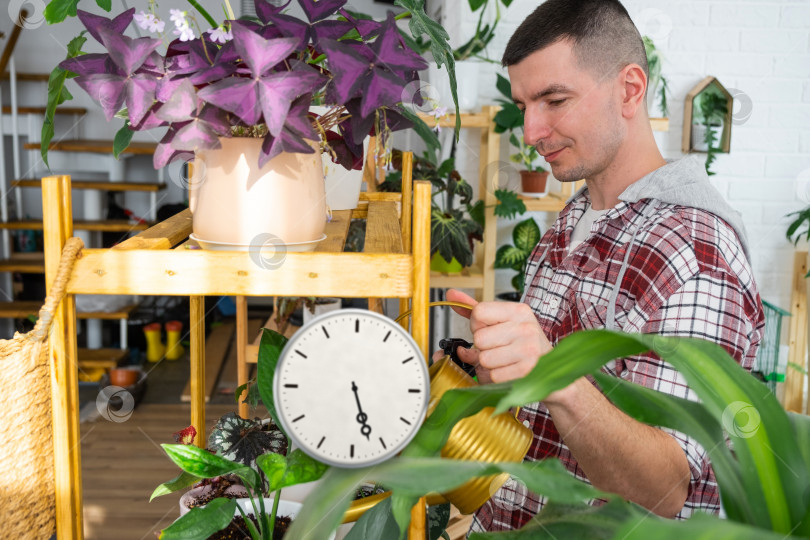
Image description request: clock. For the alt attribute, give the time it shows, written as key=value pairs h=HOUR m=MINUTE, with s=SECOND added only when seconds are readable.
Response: h=5 m=27
